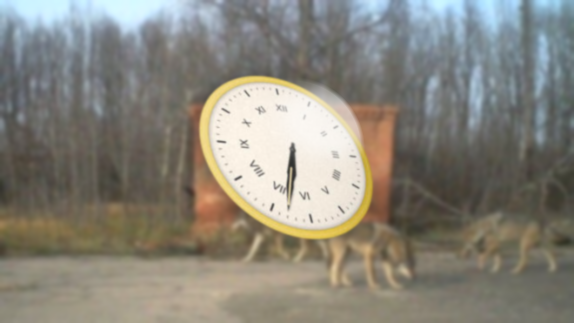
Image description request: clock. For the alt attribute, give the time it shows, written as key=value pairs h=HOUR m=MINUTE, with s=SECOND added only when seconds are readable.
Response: h=6 m=33
